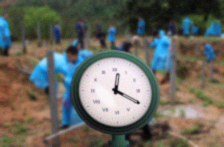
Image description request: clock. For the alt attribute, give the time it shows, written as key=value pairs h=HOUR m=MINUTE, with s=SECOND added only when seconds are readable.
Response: h=12 m=20
